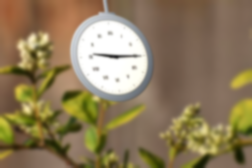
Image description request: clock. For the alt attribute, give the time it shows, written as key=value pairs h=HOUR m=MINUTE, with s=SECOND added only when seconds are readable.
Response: h=9 m=15
